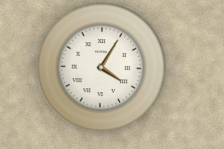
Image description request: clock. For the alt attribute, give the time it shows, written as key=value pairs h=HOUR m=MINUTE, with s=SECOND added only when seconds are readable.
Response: h=4 m=5
